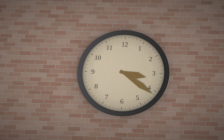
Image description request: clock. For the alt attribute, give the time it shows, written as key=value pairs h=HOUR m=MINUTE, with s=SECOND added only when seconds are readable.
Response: h=3 m=21
